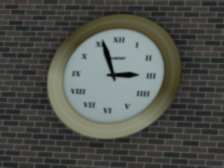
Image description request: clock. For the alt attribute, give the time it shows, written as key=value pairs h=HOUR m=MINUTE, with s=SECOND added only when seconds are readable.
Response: h=2 m=56
